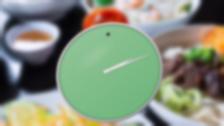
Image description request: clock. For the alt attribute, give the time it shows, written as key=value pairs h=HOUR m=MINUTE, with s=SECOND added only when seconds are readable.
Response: h=2 m=12
